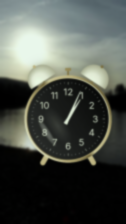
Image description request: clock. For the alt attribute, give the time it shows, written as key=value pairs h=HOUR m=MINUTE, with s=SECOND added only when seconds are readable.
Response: h=1 m=4
